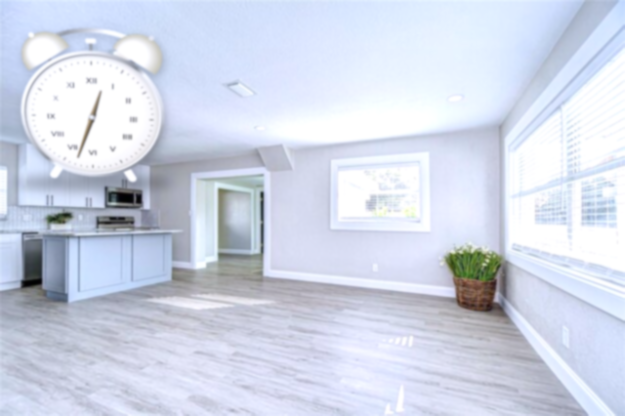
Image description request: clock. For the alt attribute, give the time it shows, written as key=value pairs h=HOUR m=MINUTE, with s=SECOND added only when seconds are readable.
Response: h=12 m=33
